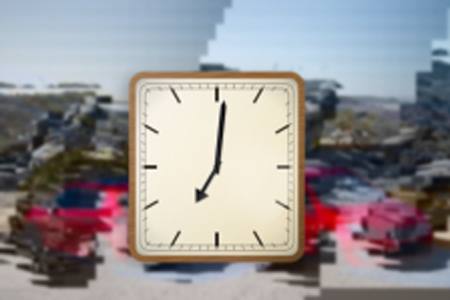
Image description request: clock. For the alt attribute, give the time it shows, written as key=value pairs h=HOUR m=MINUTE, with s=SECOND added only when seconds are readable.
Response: h=7 m=1
